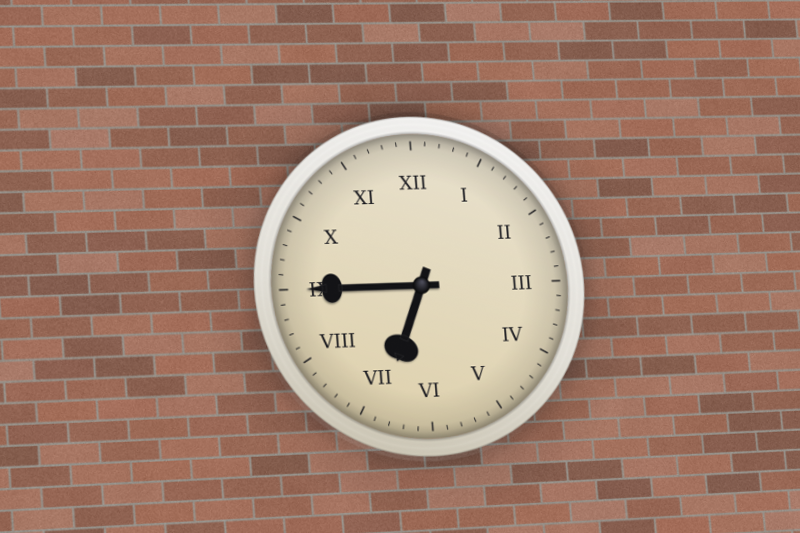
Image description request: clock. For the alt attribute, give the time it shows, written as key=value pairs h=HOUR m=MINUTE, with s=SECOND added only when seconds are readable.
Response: h=6 m=45
